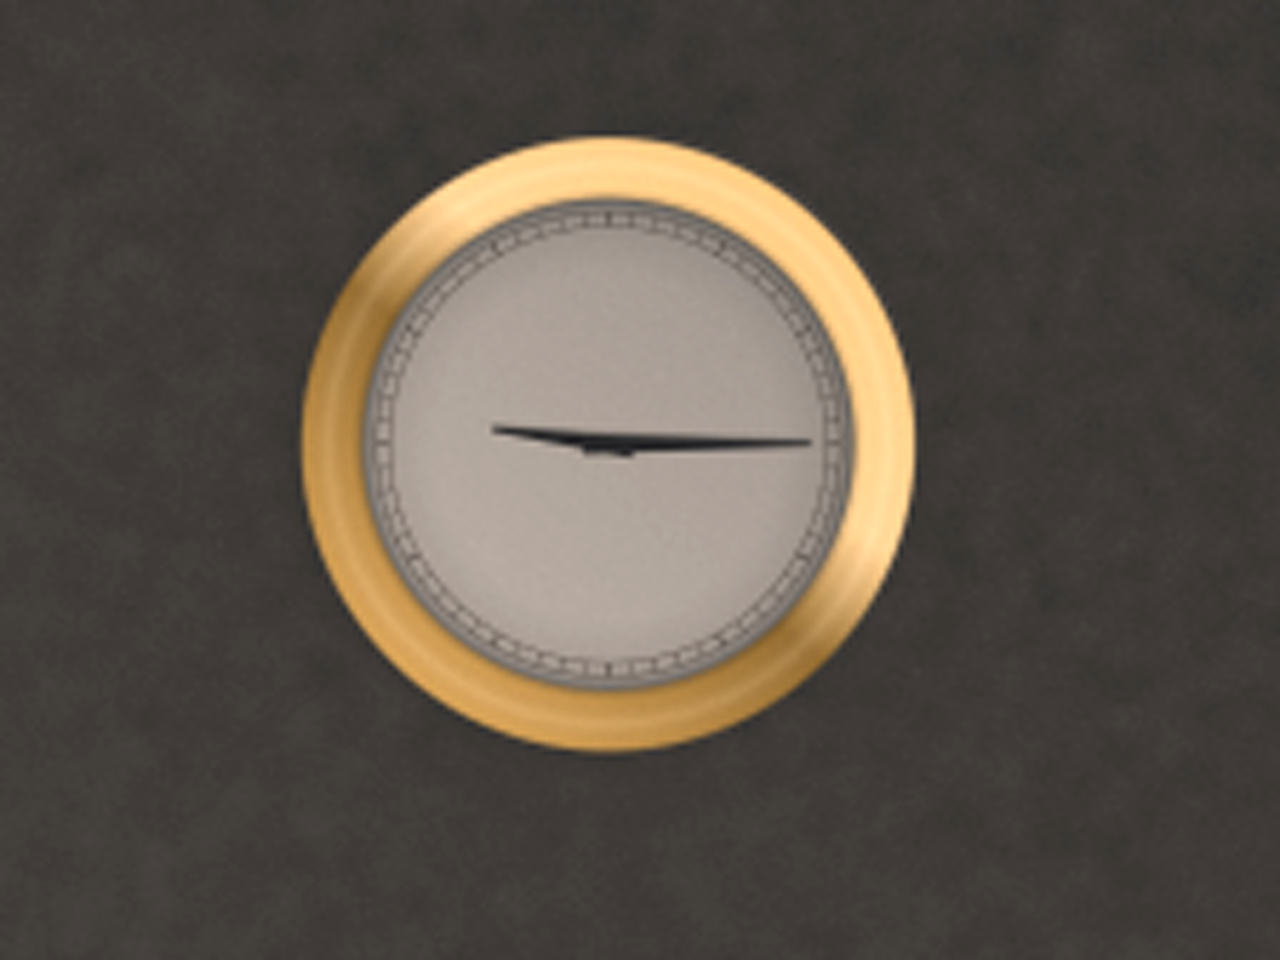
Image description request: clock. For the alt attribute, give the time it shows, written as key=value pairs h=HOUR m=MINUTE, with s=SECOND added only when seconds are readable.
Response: h=9 m=15
